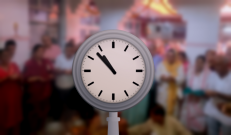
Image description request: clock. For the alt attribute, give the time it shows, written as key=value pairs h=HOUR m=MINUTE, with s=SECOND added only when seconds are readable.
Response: h=10 m=53
